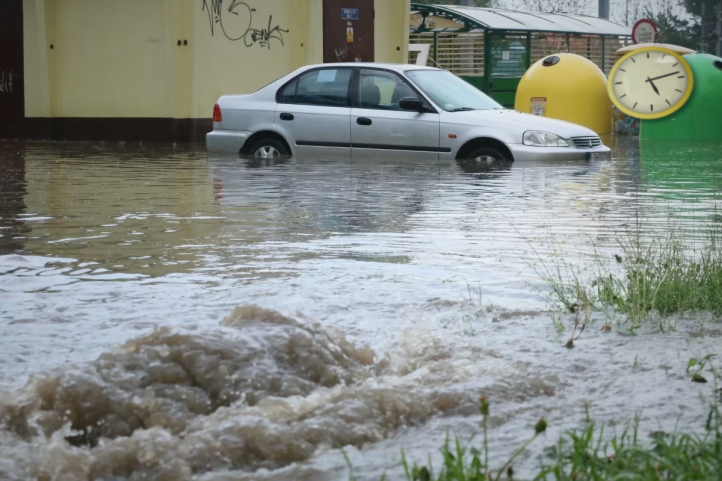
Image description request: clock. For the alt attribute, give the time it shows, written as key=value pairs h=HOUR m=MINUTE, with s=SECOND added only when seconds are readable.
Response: h=5 m=13
